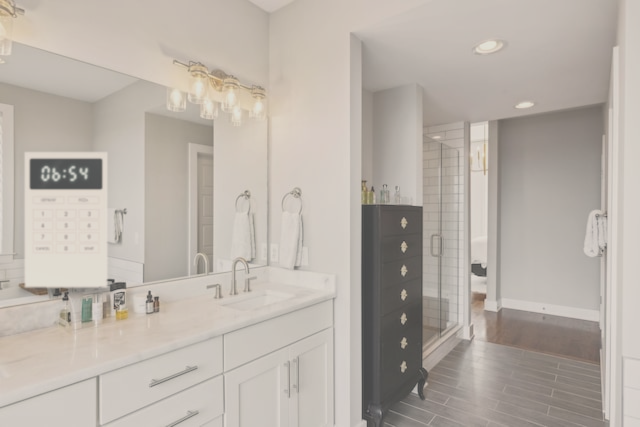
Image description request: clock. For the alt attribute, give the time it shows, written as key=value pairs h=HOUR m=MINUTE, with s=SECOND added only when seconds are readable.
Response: h=6 m=54
